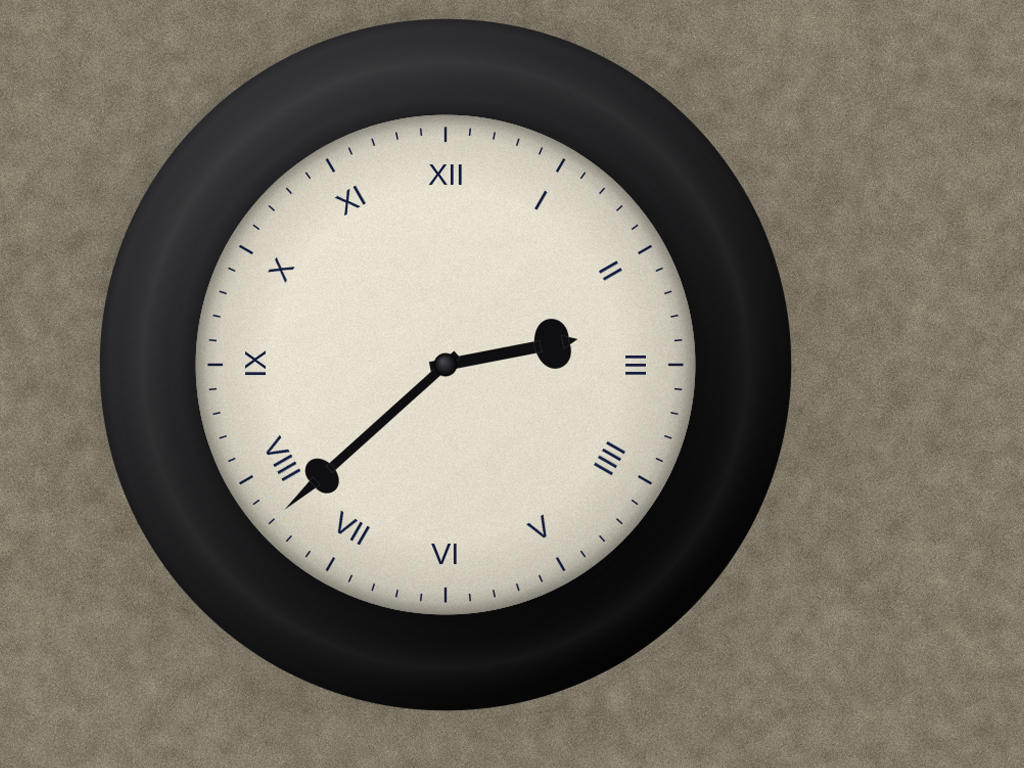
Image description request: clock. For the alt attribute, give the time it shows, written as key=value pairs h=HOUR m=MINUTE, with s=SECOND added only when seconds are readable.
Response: h=2 m=38
